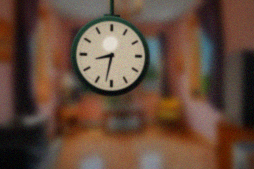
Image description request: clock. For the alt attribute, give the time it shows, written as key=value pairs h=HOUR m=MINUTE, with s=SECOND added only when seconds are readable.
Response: h=8 m=32
